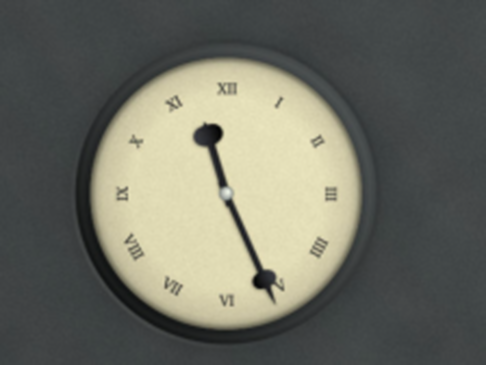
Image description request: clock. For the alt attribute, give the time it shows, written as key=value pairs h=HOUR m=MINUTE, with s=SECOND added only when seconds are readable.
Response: h=11 m=26
